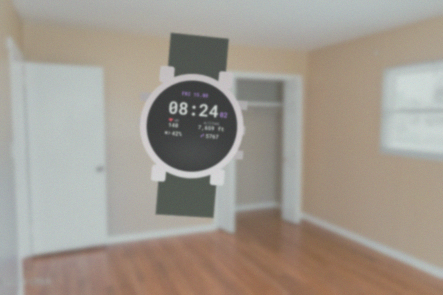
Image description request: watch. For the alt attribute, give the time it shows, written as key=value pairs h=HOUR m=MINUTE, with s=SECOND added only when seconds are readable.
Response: h=8 m=24
